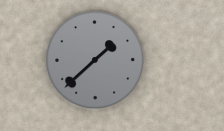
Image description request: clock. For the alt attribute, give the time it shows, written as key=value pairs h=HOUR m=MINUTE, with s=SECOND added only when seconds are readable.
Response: h=1 m=38
